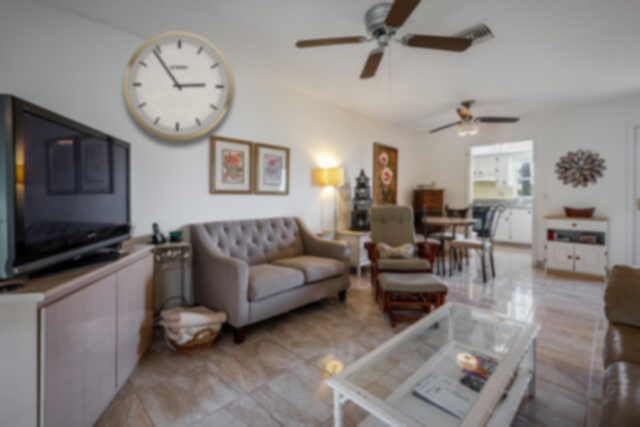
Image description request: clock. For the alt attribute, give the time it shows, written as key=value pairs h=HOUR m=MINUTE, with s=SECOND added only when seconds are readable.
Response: h=2 m=54
